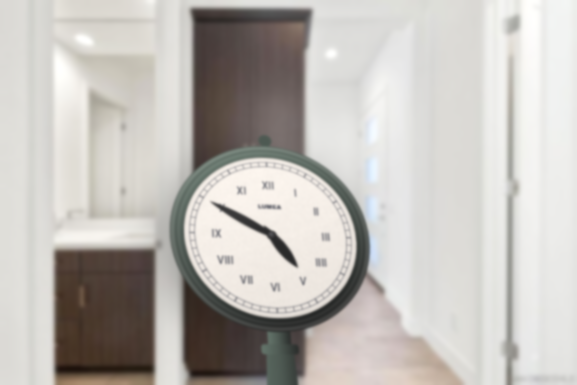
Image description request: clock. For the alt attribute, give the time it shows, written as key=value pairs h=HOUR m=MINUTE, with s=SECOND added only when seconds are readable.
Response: h=4 m=50
